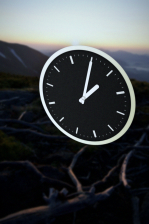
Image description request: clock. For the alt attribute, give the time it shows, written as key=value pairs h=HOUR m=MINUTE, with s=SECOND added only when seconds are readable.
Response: h=2 m=5
